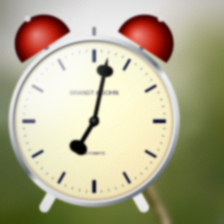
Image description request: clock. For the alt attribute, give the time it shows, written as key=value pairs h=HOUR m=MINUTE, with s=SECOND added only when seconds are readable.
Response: h=7 m=2
